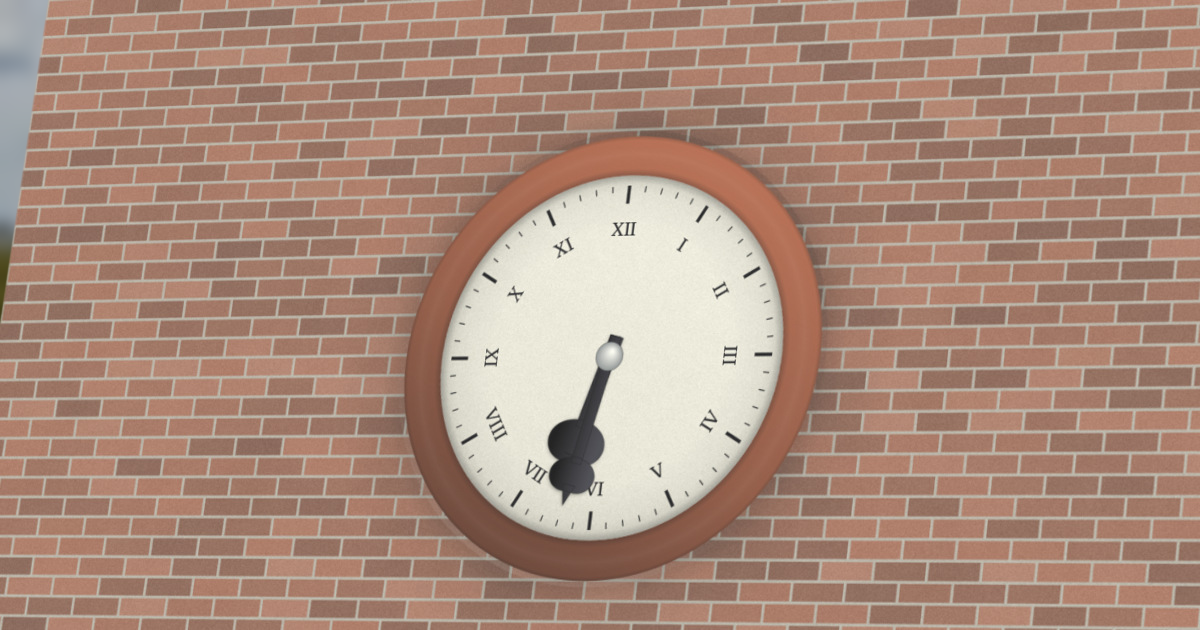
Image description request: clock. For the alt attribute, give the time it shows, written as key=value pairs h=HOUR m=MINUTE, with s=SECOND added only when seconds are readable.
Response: h=6 m=32
